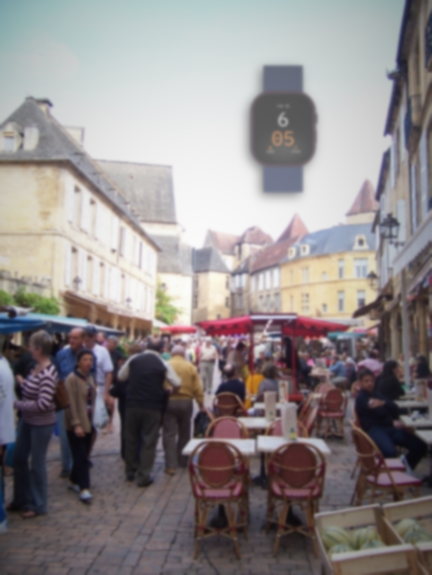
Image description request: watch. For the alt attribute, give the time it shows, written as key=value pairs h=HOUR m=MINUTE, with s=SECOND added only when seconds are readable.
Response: h=6 m=5
